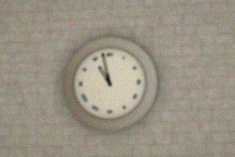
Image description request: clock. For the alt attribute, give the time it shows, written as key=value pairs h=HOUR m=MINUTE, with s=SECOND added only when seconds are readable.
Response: h=10 m=58
